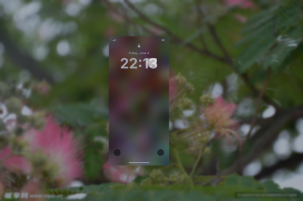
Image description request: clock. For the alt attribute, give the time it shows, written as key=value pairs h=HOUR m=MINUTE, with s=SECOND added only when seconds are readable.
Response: h=22 m=13
